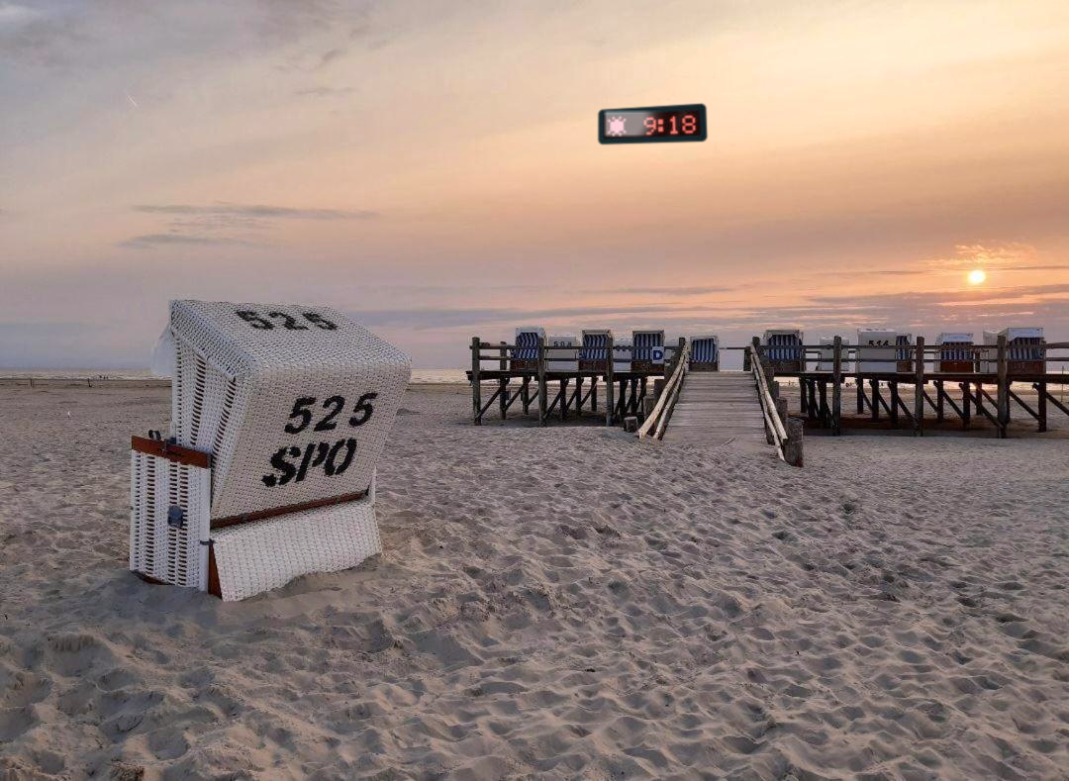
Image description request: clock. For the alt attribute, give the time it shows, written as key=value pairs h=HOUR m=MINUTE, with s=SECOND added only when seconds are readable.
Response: h=9 m=18
